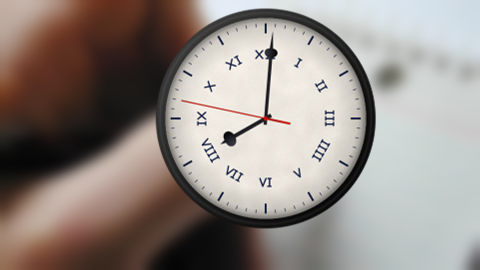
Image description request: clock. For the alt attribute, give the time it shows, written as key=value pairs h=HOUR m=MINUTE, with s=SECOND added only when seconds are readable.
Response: h=8 m=0 s=47
